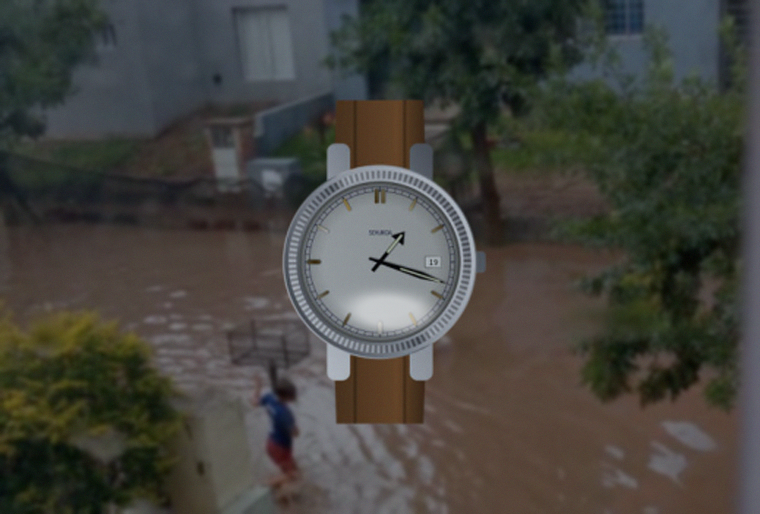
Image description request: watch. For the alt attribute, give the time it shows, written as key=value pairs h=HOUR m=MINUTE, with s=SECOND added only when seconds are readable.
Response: h=1 m=18
